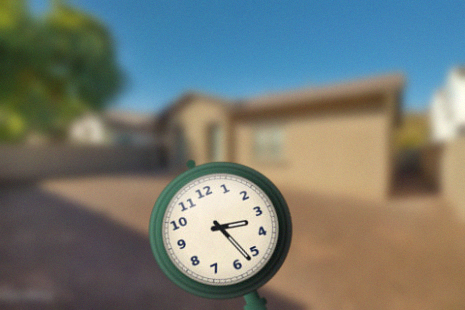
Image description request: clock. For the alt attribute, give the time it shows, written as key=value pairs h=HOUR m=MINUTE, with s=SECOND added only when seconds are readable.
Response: h=3 m=27
